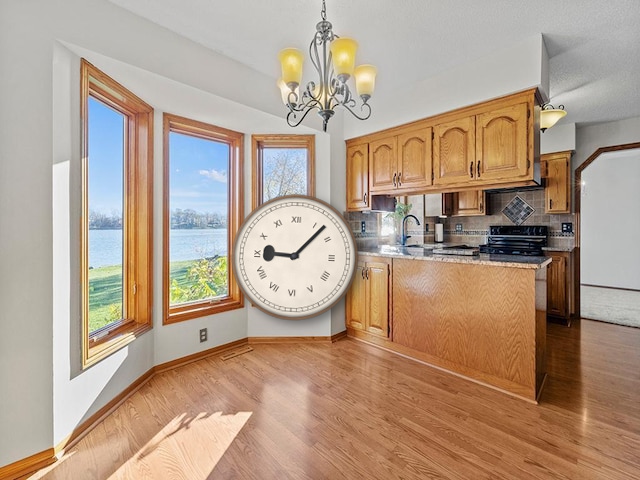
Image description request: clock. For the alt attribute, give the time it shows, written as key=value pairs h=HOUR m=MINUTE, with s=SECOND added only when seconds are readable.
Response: h=9 m=7
